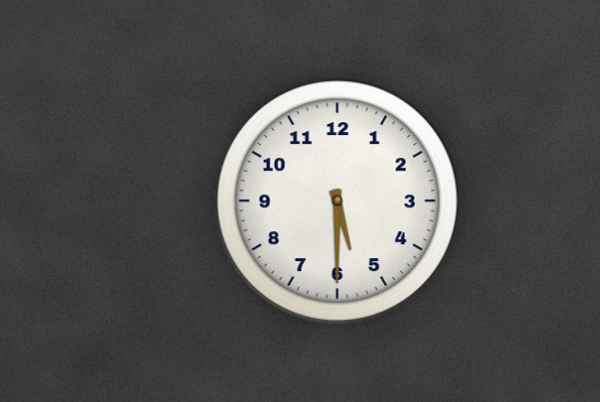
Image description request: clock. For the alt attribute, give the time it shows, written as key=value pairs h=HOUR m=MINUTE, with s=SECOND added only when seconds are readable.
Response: h=5 m=30
